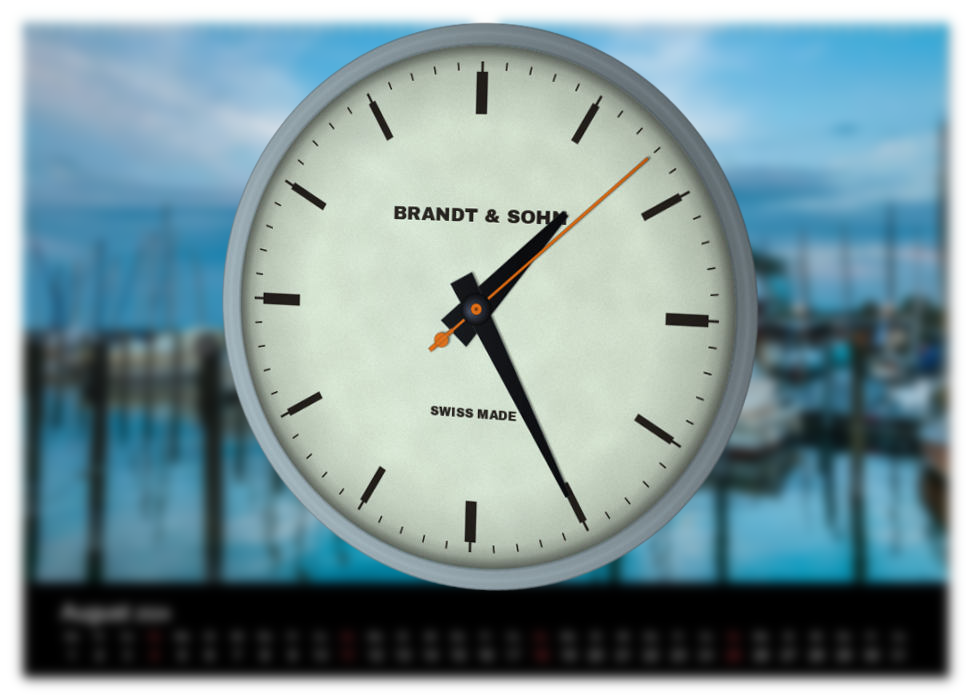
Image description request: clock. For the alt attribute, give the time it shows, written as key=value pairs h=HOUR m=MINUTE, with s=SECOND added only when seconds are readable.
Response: h=1 m=25 s=8
